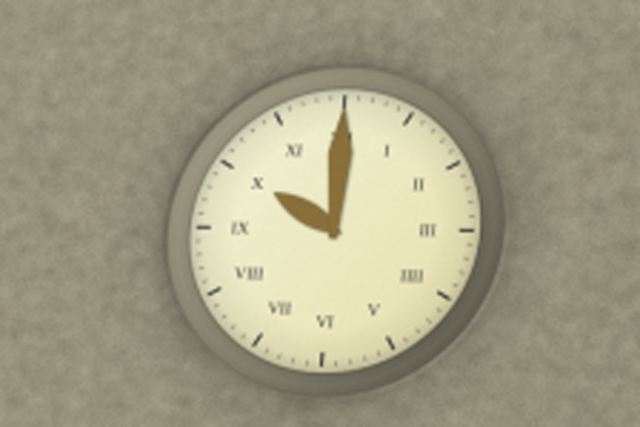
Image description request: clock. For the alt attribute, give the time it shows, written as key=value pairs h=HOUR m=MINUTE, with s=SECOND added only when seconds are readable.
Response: h=10 m=0
